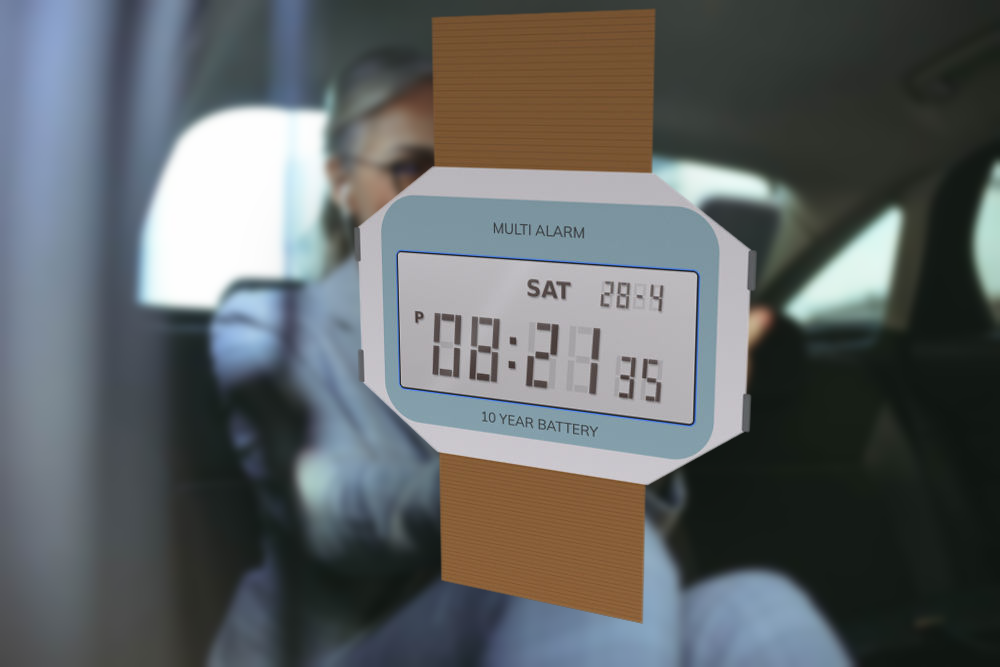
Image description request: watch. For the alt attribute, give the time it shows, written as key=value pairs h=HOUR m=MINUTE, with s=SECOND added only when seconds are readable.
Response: h=8 m=21 s=35
